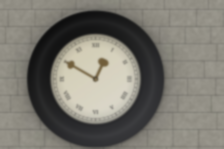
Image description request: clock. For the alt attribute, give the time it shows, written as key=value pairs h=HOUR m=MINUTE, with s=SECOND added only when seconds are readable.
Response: h=12 m=50
